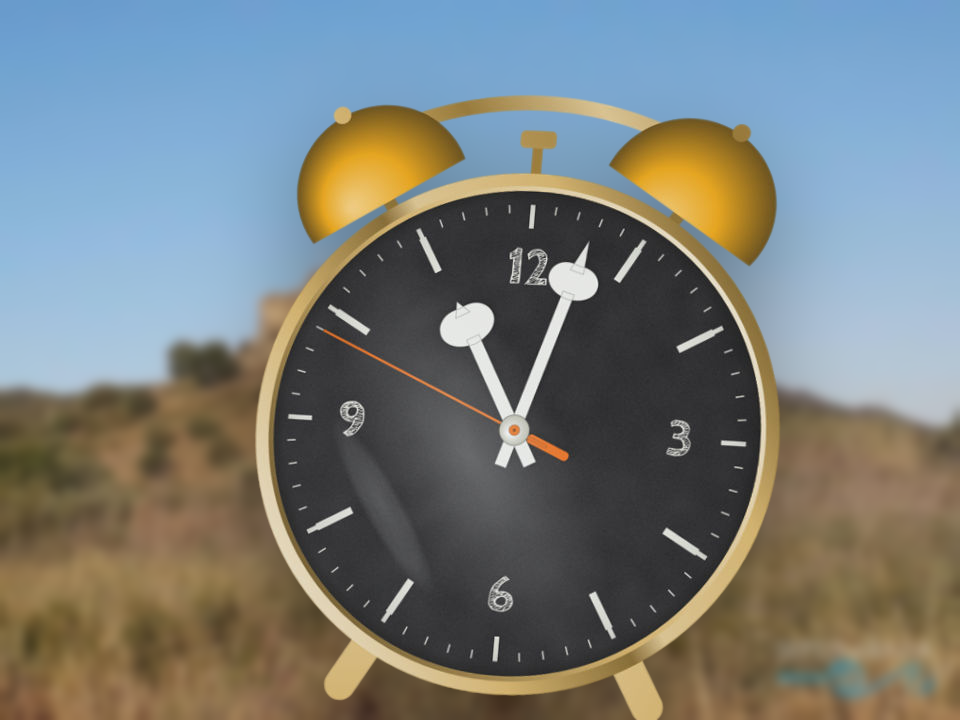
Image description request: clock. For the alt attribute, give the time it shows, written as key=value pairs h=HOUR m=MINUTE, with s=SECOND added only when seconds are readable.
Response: h=11 m=2 s=49
